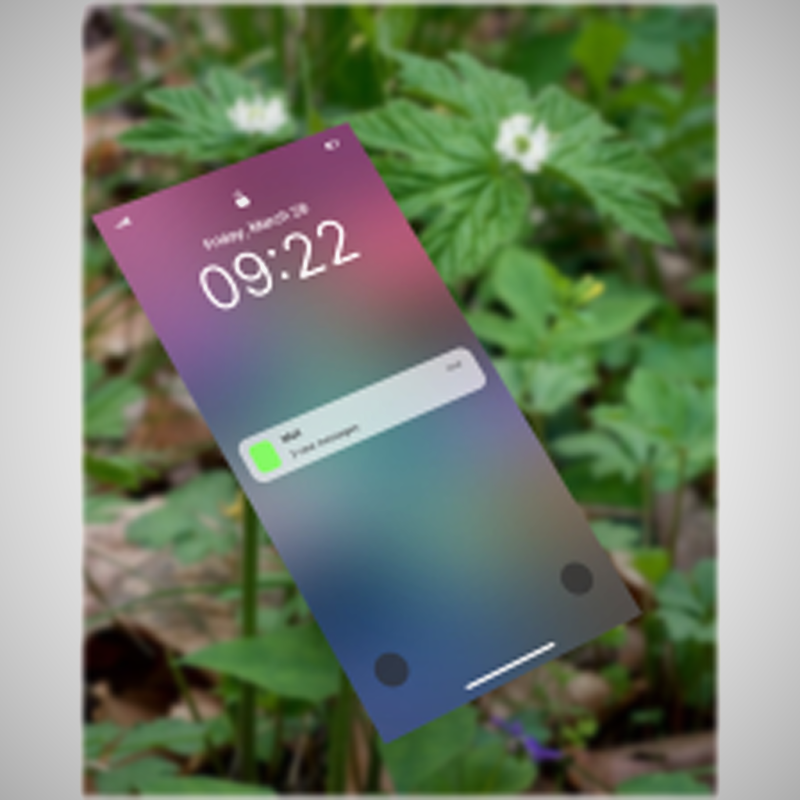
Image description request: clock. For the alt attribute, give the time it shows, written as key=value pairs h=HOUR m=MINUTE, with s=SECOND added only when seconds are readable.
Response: h=9 m=22
